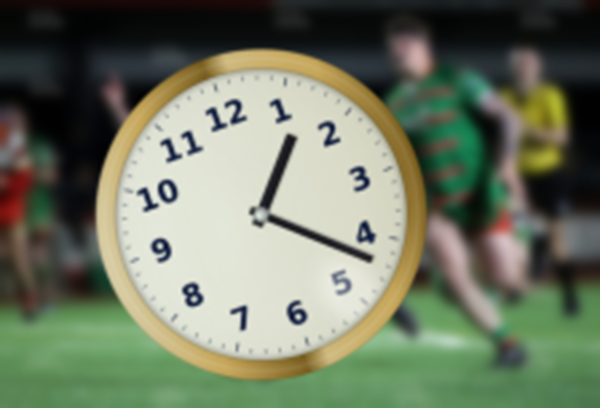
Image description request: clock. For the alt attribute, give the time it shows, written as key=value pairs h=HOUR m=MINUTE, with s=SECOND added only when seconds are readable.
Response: h=1 m=22
